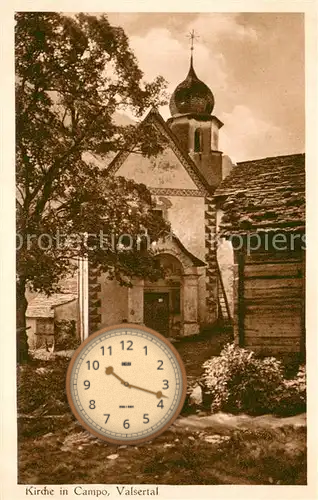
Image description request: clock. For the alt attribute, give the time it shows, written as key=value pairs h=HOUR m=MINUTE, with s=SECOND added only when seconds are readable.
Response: h=10 m=18
